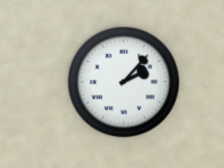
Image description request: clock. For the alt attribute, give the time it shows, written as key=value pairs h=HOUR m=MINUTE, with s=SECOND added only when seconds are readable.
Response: h=2 m=7
